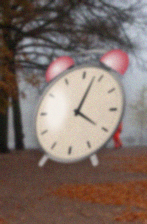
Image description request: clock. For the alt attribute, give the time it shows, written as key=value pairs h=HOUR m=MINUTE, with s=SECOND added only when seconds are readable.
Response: h=4 m=3
